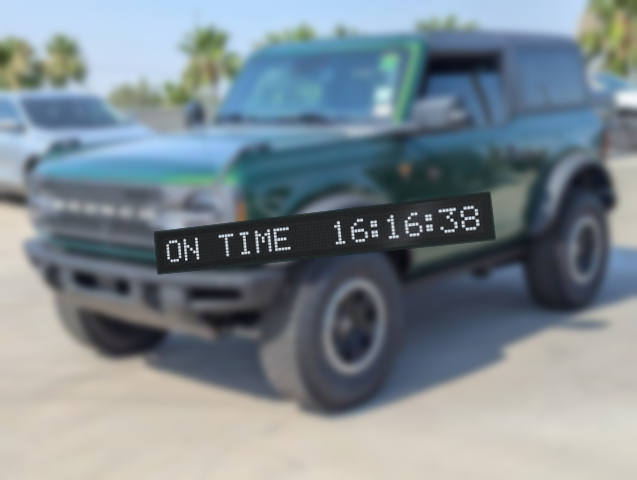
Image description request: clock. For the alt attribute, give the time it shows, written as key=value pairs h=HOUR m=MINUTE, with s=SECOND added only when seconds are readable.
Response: h=16 m=16 s=38
